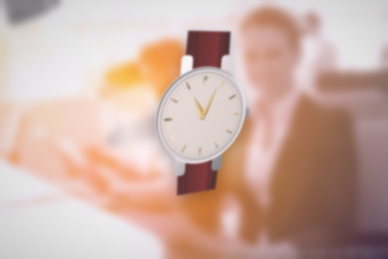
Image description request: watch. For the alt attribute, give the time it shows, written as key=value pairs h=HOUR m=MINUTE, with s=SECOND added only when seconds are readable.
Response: h=11 m=4
